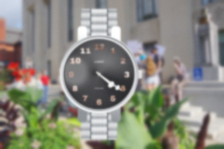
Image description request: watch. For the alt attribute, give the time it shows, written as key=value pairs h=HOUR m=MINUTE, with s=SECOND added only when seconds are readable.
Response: h=4 m=21
